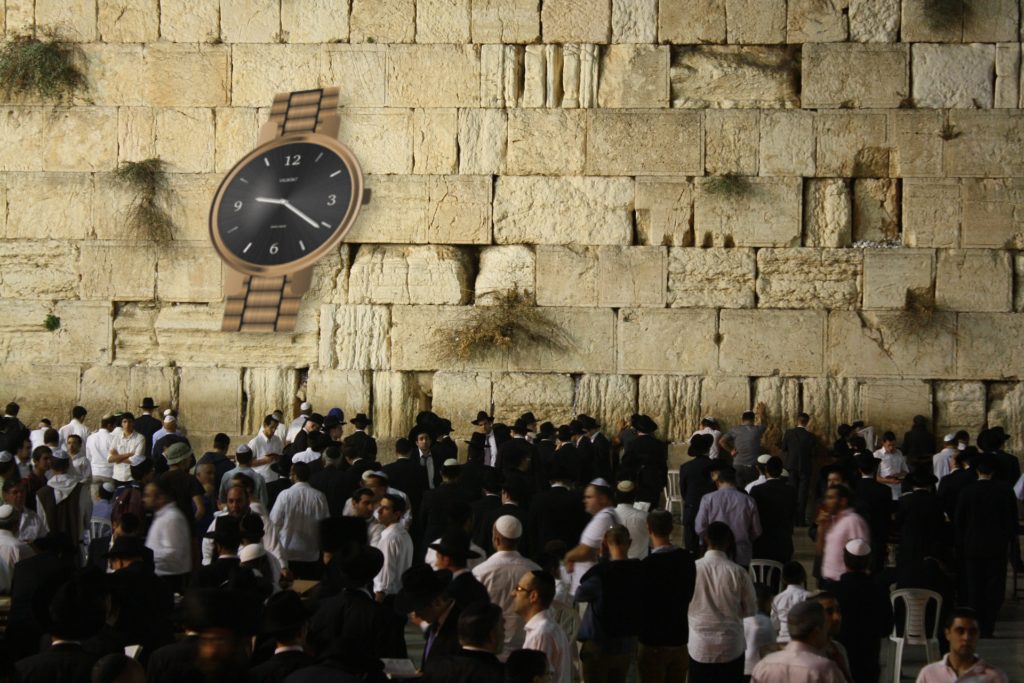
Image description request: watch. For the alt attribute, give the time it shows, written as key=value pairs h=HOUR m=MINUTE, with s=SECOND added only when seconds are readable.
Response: h=9 m=21
